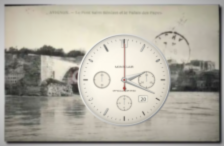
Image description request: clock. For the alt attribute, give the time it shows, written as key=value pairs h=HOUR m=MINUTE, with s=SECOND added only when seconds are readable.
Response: h=2 m=19
